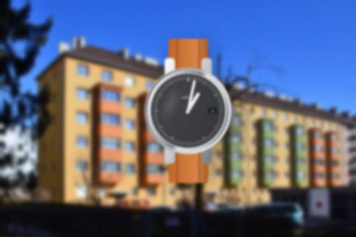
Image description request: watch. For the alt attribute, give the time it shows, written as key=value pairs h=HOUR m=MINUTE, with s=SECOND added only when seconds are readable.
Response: h=1 m=2
